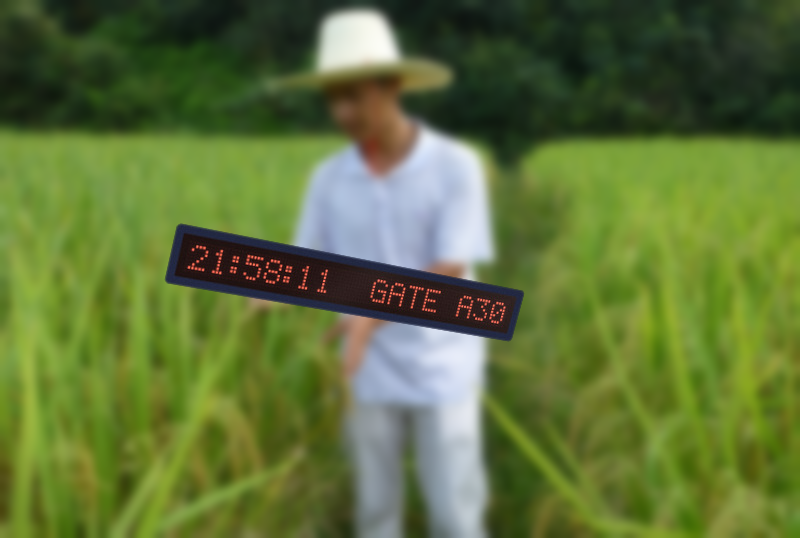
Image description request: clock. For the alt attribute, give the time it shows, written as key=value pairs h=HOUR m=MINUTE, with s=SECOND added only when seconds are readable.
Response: h=21 m=58 s=11
